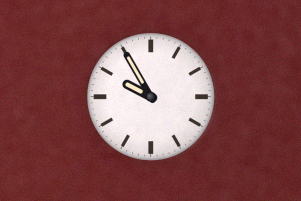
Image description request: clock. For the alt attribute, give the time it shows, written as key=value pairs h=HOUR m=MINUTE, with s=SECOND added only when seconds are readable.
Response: h=9 m=55
